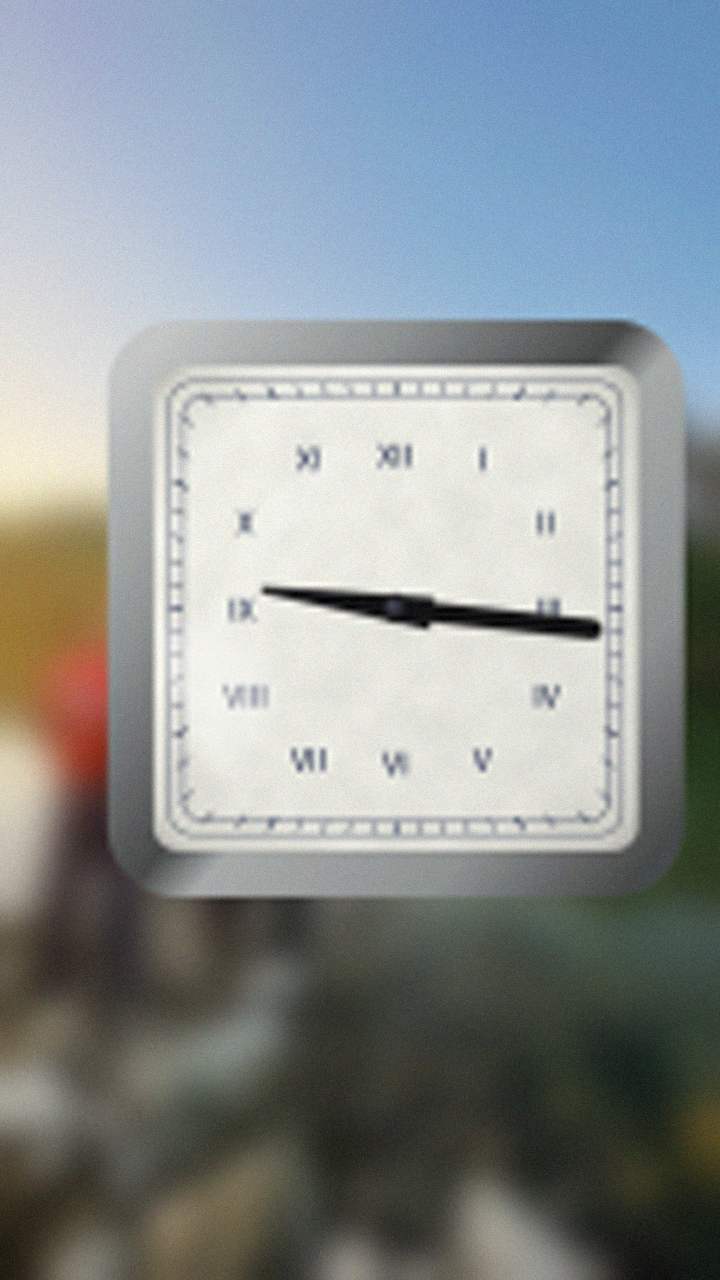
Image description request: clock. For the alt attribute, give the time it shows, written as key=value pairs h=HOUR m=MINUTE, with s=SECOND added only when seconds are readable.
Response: h=9 m=16
